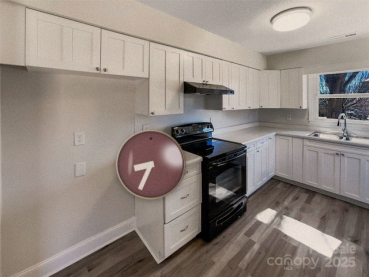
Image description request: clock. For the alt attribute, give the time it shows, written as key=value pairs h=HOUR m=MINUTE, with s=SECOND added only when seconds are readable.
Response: h=8 m=34
